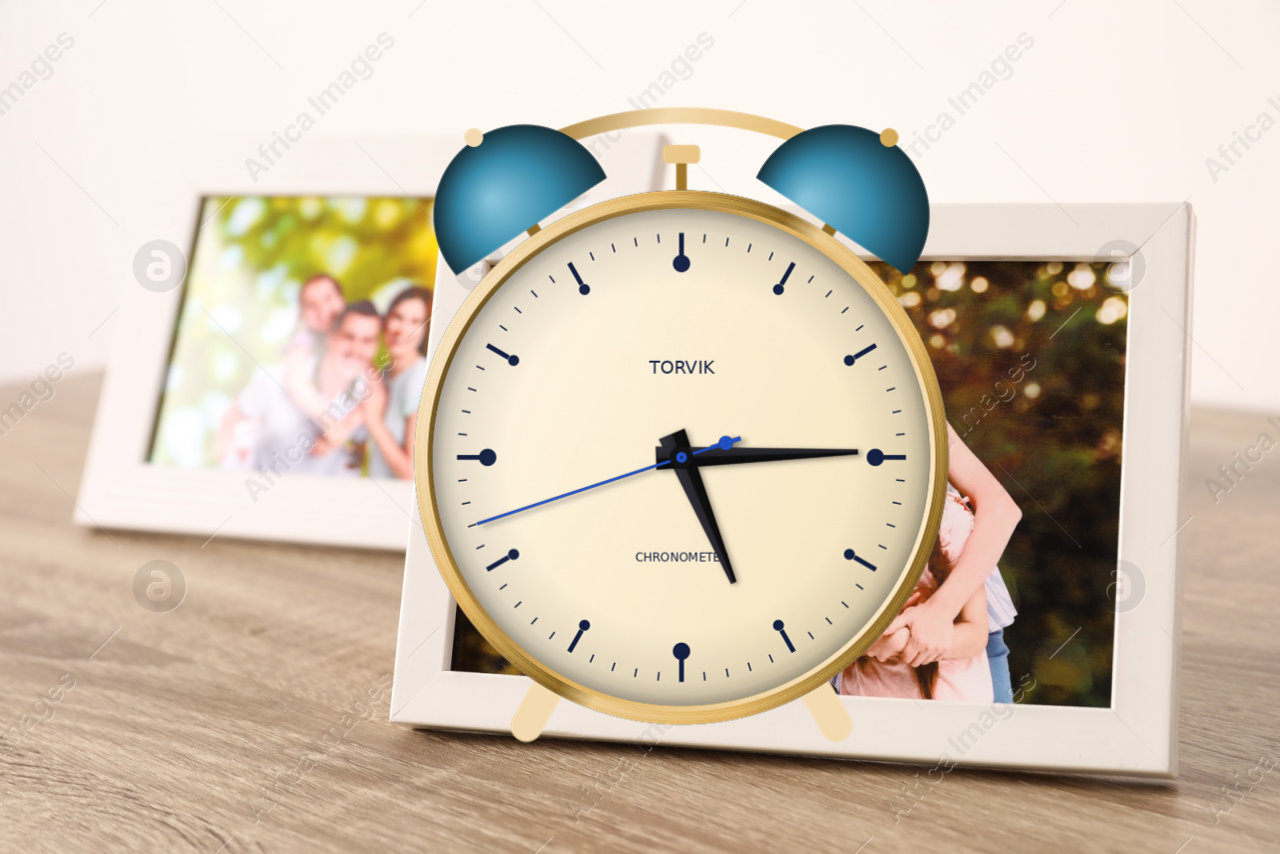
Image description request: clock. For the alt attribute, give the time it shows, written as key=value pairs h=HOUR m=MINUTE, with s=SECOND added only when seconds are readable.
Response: h=5 m=14 s=42
